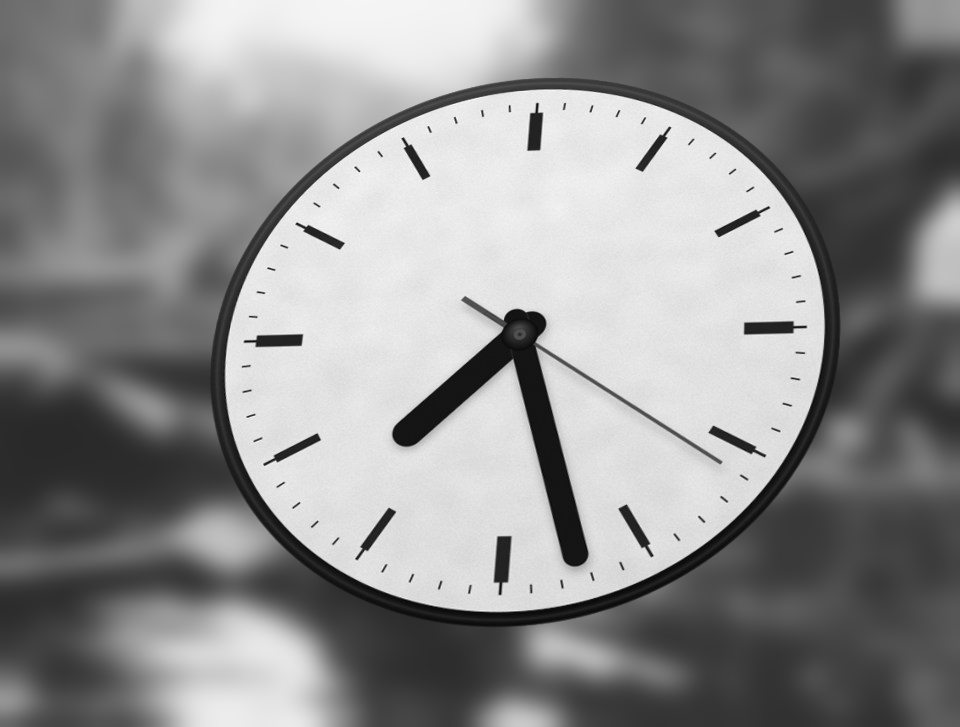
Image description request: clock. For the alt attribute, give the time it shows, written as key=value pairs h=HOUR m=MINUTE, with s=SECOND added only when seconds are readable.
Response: h=7 m=27 s=21
